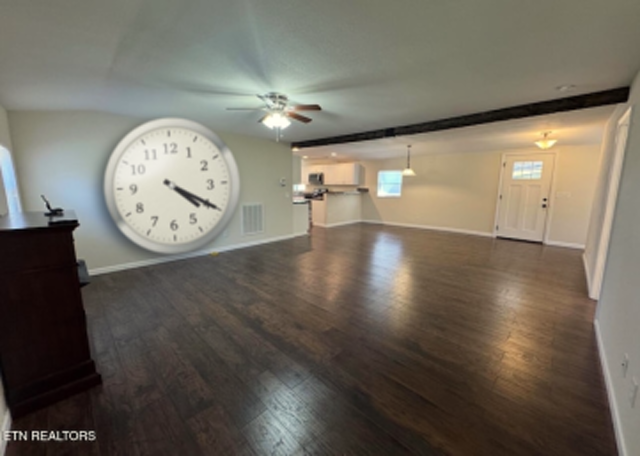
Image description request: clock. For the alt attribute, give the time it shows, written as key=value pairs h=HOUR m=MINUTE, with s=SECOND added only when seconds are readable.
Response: h=4 m=20
